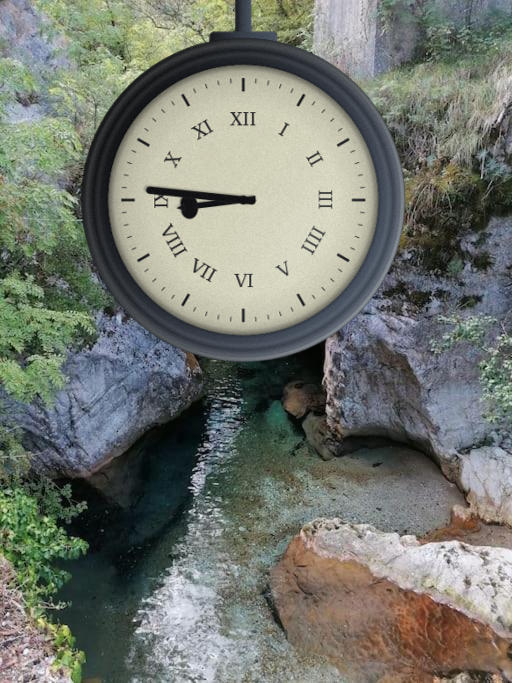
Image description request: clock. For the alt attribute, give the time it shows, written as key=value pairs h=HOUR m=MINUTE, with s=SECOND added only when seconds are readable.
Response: h=8 m=46
